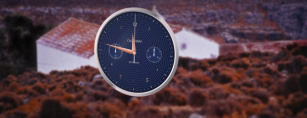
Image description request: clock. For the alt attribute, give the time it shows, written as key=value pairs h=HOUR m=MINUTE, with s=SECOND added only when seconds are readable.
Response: h=11 m=47
